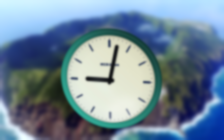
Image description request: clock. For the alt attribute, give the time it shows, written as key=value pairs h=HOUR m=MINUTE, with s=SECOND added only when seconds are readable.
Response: h=9 m=2
